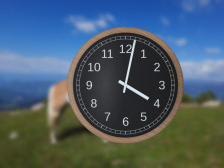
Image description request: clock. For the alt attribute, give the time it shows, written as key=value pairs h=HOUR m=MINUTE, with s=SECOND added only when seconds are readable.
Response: h=4 m=2
